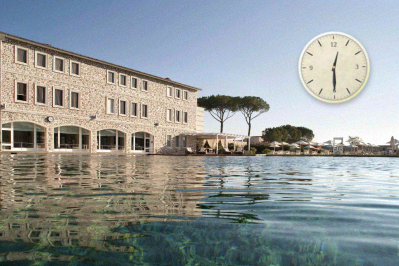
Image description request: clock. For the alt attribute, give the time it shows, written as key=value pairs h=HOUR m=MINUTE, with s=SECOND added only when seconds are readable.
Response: h=12 m=30
